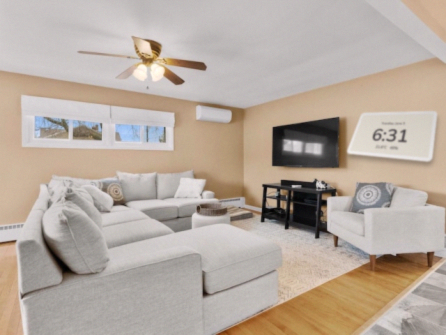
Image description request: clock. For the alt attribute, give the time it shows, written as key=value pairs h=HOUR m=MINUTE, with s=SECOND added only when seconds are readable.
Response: h=6 m=31
